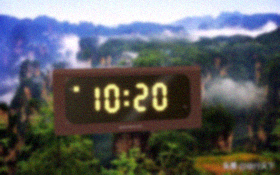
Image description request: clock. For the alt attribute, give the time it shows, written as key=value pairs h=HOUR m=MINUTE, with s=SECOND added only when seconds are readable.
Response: h=10 m=20
